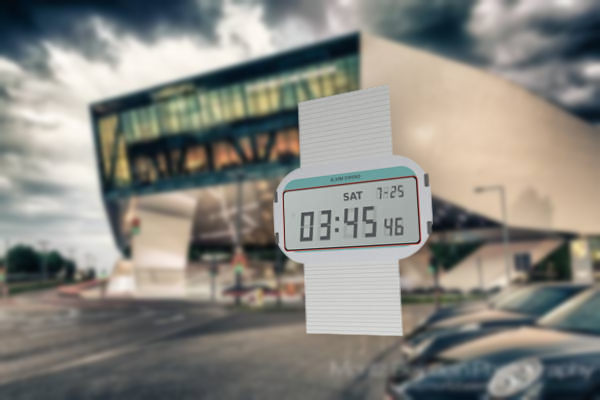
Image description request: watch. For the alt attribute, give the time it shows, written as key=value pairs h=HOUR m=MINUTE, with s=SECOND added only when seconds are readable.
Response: h=3 m=45 s=46
